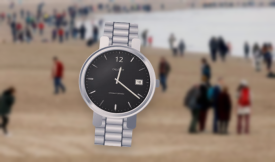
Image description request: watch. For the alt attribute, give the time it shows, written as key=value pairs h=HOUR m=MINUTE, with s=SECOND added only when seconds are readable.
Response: h=12 m=21
